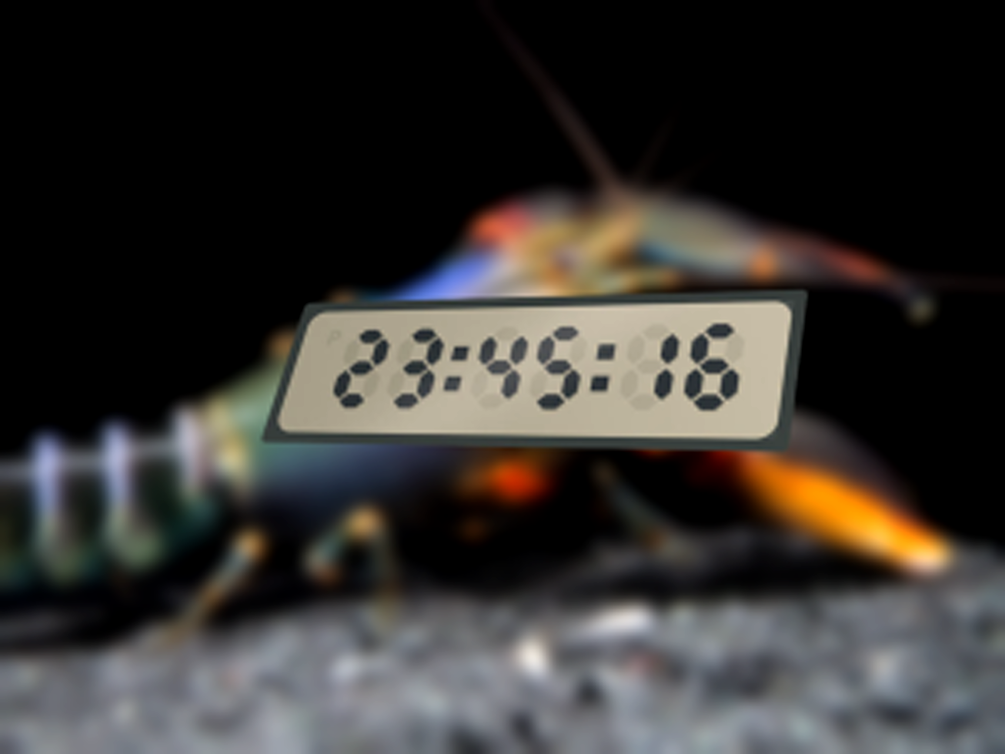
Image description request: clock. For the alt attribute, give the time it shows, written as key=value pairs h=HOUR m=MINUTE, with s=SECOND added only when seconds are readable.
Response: h=23 m=45 s=16
